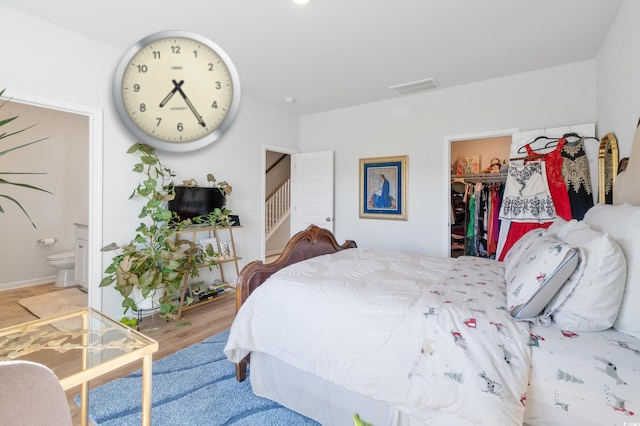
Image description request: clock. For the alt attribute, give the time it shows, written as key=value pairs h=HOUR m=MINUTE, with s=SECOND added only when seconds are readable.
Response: h=7 m=25
